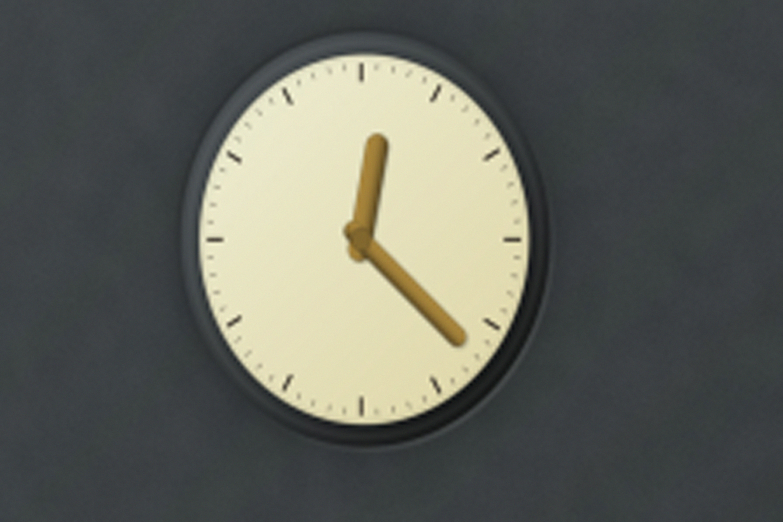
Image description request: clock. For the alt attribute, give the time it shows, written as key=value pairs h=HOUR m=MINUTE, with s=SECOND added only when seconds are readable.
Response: h=12 m=22
